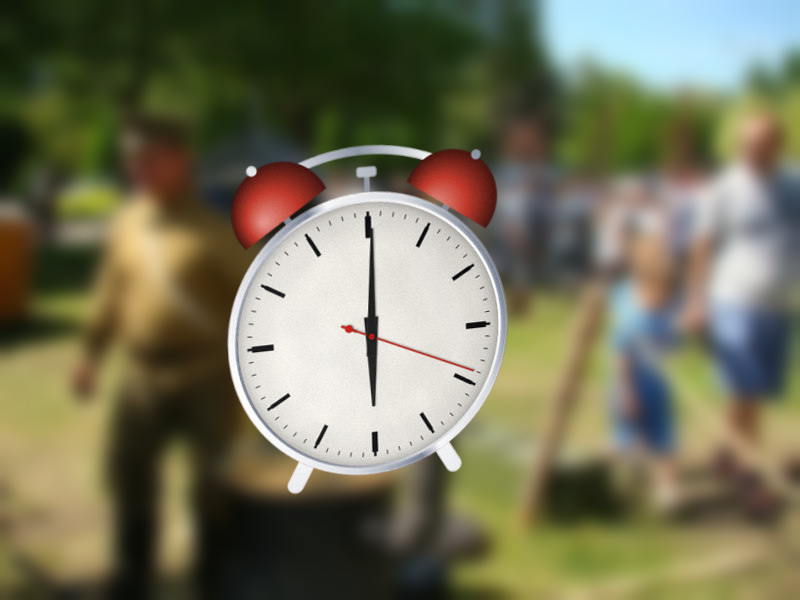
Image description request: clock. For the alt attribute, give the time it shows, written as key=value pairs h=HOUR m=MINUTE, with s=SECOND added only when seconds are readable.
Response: h=6 m=0 s=19
